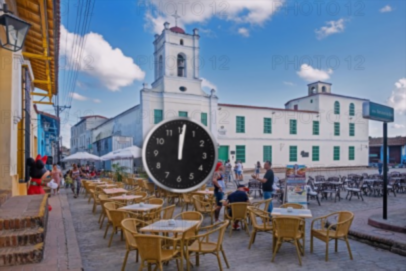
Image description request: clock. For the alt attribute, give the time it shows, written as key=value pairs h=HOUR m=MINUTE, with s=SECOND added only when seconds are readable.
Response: h=12 m=1
